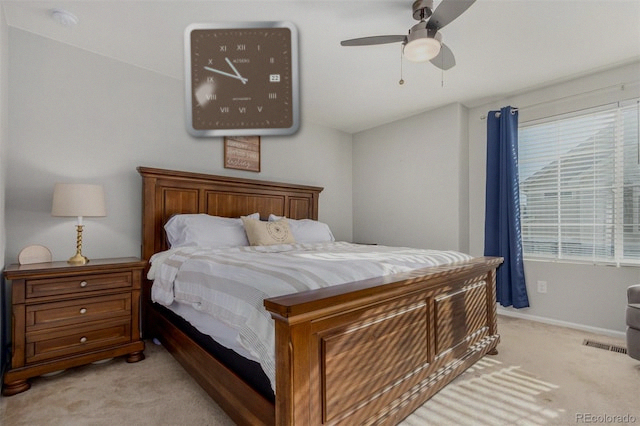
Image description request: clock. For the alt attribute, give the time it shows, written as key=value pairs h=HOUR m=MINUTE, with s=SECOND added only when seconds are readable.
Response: h=10 m=48
